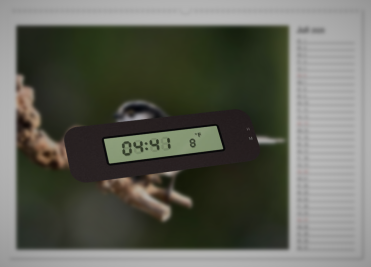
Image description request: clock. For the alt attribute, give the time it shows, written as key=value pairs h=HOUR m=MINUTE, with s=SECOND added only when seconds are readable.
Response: h=4 m=41
